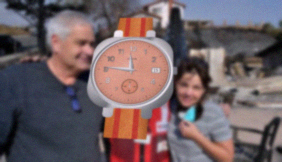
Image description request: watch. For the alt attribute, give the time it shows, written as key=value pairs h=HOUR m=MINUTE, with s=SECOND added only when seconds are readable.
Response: h=11 m=46
